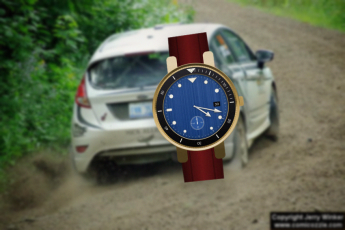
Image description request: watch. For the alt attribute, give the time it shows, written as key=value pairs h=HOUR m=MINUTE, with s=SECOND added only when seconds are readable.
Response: h=4 m=18
